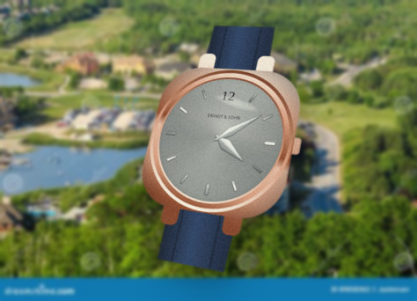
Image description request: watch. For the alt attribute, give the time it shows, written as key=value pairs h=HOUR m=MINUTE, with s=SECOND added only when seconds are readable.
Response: h=4 m=9
